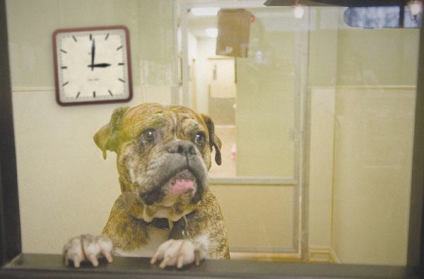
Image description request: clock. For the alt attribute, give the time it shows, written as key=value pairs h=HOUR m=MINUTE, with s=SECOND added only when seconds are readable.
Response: h=3 m=1
